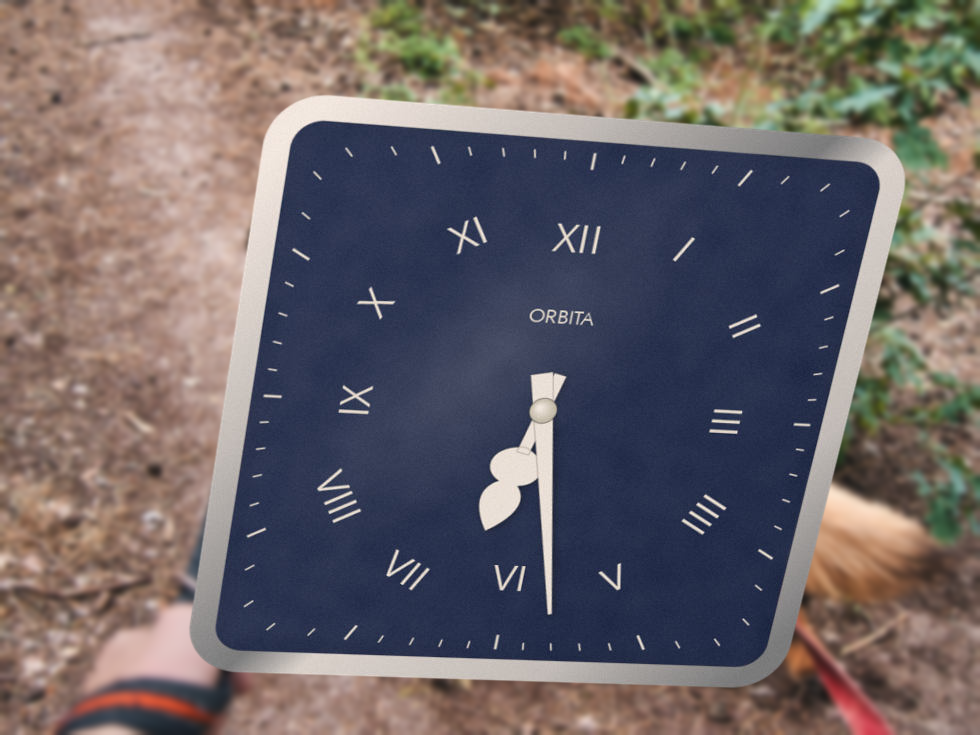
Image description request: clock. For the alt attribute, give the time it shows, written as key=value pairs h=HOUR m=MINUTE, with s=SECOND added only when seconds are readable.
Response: h=6 m=28
